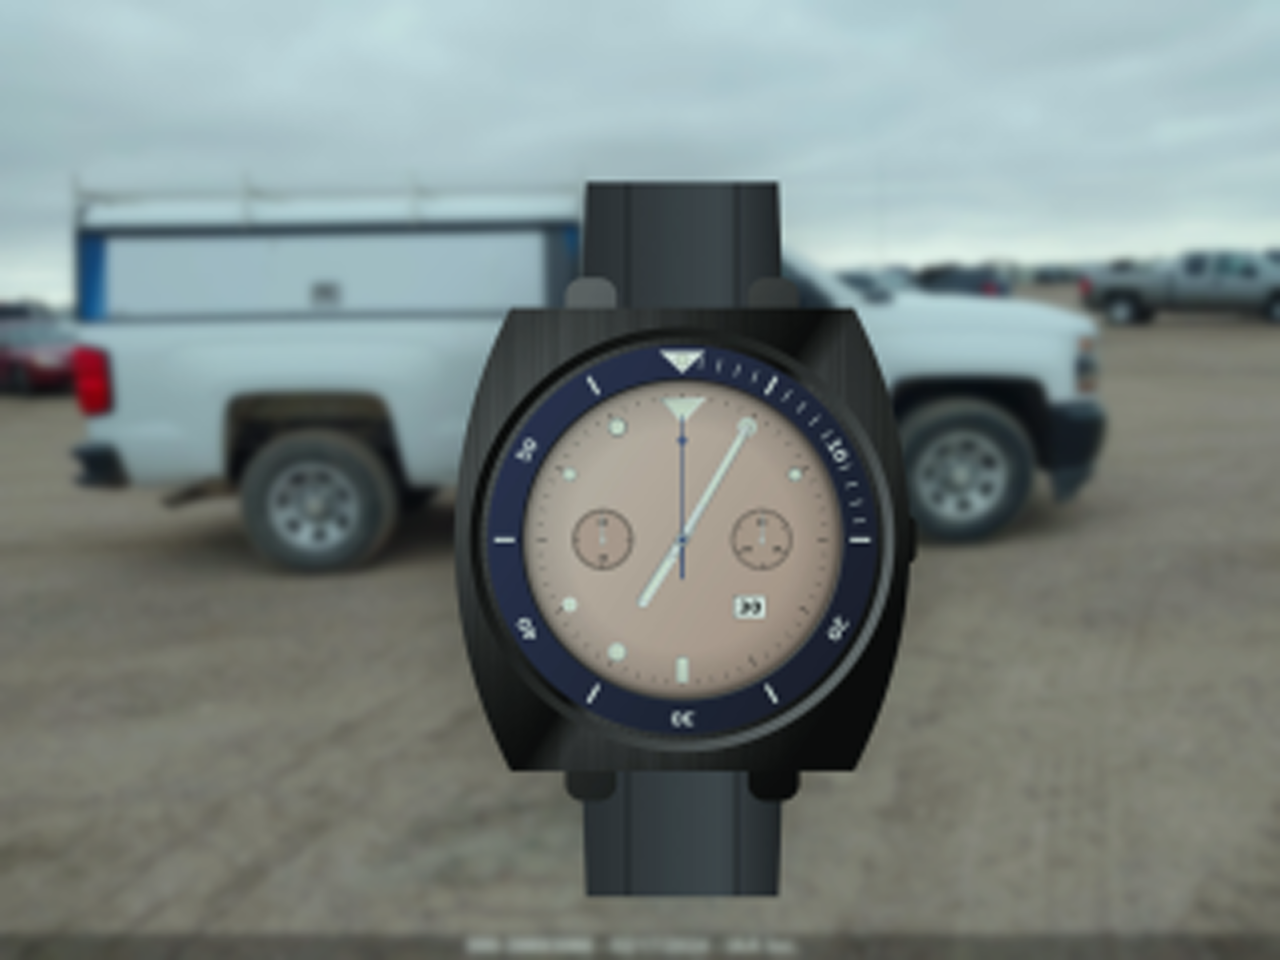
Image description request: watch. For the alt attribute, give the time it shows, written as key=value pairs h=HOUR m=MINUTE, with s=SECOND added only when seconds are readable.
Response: h=7 m=5
